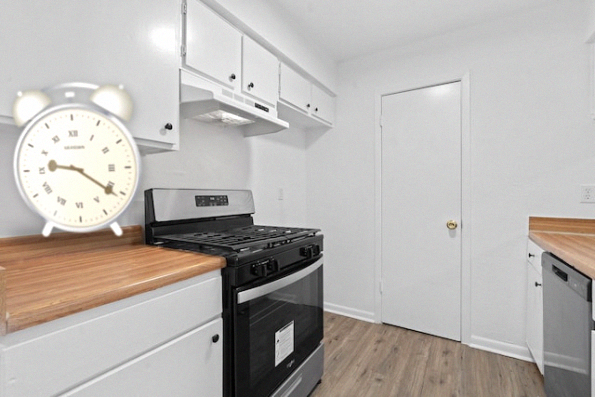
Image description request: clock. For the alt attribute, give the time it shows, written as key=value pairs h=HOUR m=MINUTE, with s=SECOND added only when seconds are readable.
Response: h=9 m=21
